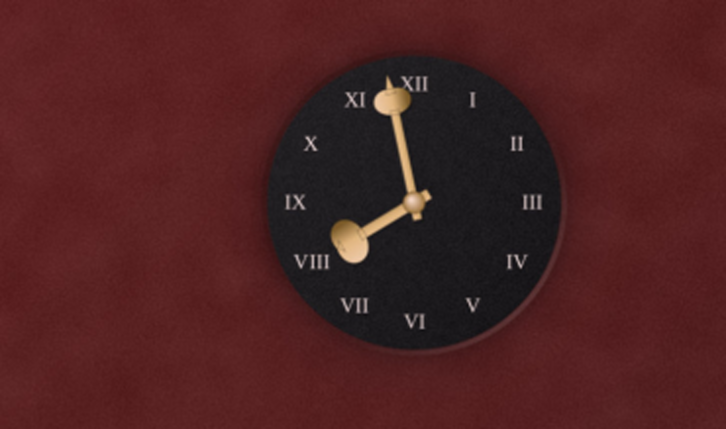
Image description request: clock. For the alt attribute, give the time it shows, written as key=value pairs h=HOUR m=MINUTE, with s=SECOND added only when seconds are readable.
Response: h=7 m=58
